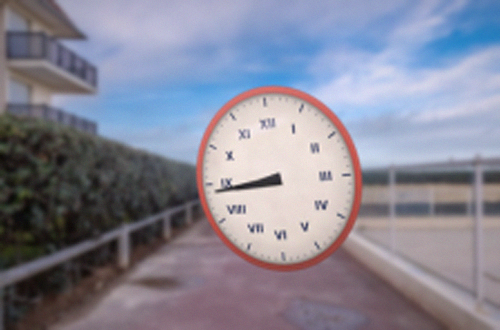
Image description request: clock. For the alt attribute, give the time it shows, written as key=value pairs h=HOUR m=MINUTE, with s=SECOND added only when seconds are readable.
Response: h=8 m=44
